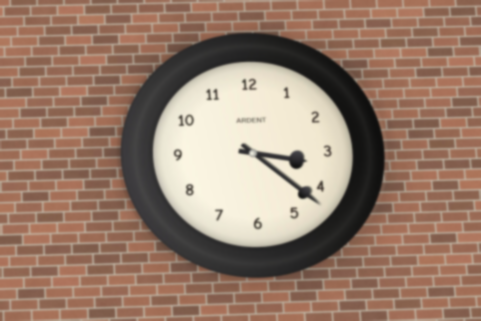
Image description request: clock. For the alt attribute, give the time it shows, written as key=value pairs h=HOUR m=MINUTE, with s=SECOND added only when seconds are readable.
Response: h=3 m=22
